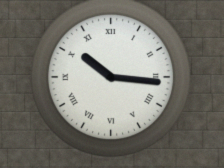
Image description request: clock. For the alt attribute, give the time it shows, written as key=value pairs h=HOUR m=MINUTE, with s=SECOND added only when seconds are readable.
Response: h=10 m=16
